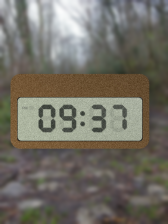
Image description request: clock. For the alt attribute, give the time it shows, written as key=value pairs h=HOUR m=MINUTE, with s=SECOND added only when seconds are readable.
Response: h=9 m=37
